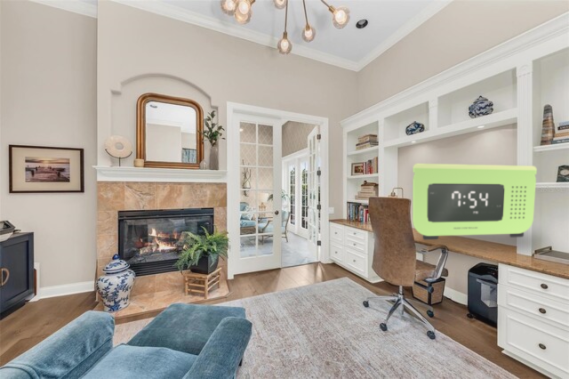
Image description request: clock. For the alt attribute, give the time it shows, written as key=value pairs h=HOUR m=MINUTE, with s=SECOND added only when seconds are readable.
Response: h=7 m=54
